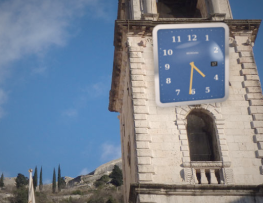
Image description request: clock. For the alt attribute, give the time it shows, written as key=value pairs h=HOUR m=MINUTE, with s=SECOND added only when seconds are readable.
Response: h=4 m=31
